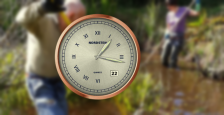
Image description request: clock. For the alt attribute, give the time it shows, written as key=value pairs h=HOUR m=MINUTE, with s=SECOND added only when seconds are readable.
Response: h=1 m=17
